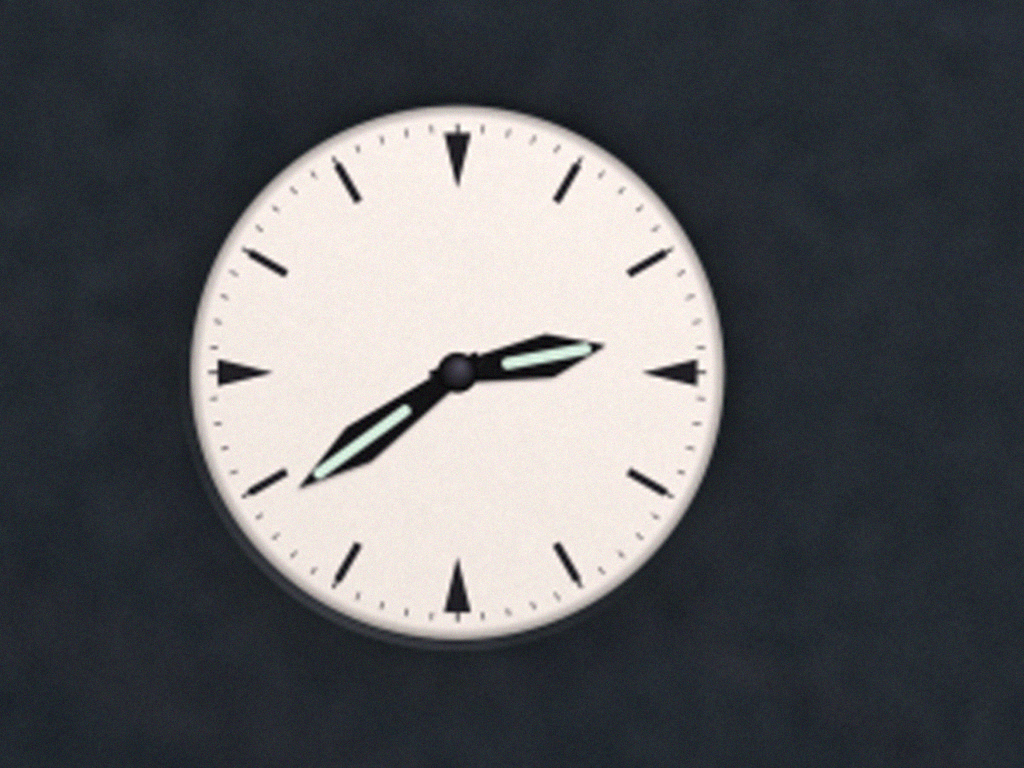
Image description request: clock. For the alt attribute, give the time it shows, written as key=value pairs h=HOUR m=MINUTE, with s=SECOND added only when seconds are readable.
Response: h=2 m=39
